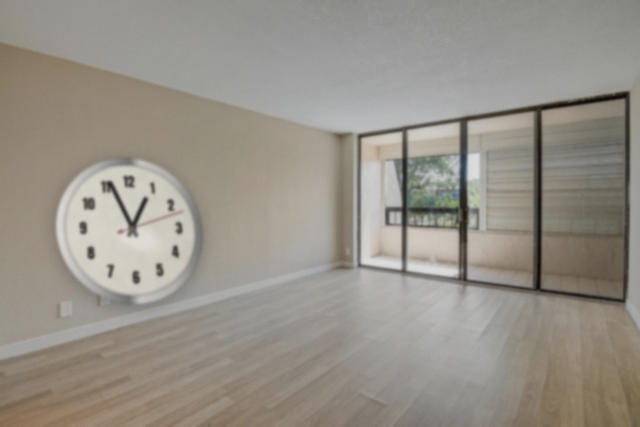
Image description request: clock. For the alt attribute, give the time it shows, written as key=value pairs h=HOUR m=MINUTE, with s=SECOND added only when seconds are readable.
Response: h=12 m=56 s=12
